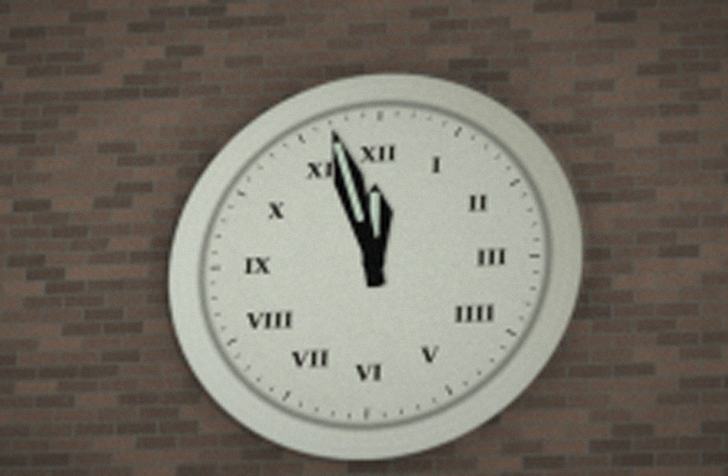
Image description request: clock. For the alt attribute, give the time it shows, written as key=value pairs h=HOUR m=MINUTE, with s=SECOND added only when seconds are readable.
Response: h=11 m=57
